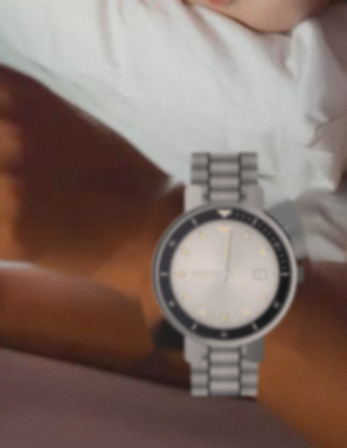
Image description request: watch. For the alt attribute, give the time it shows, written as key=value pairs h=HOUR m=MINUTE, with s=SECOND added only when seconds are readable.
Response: h=9 m=1
